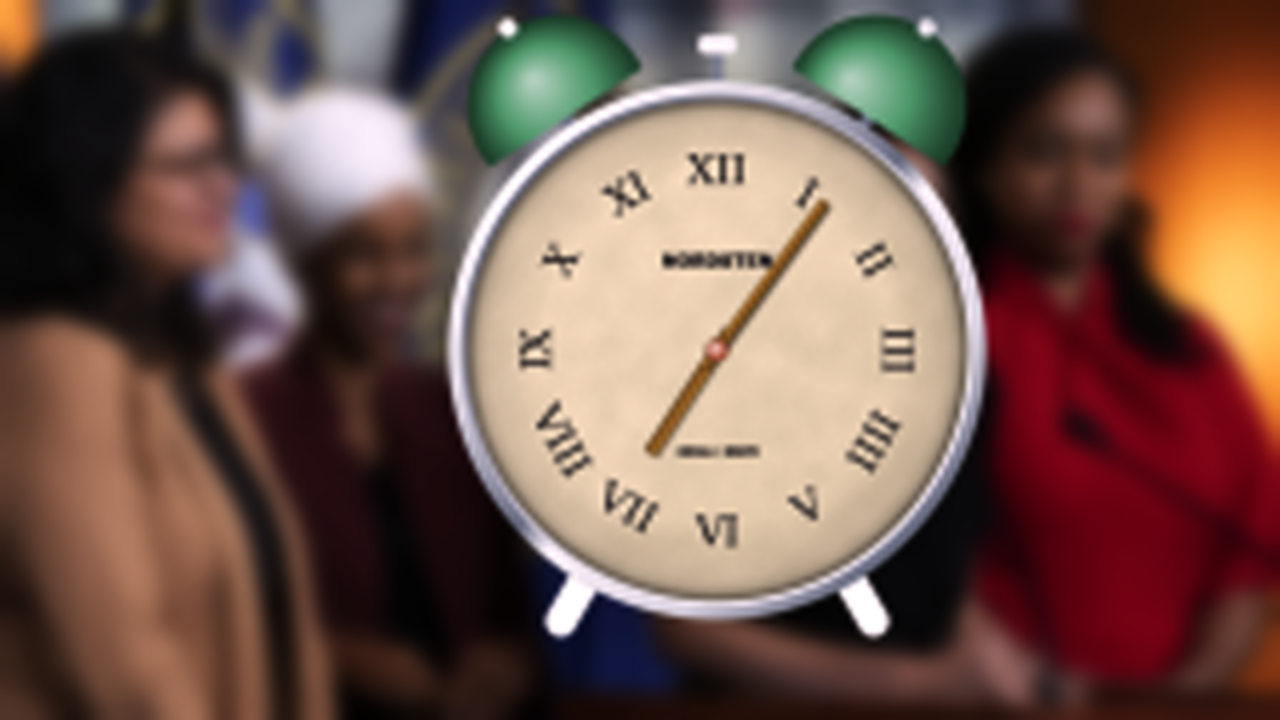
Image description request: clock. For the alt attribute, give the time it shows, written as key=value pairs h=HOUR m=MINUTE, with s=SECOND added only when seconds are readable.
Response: h=7 m=6
